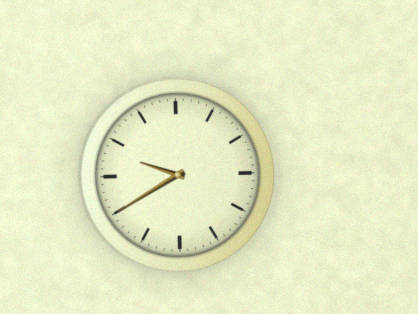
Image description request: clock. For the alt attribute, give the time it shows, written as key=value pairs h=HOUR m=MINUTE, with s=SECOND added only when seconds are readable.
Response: h=9 m=40
